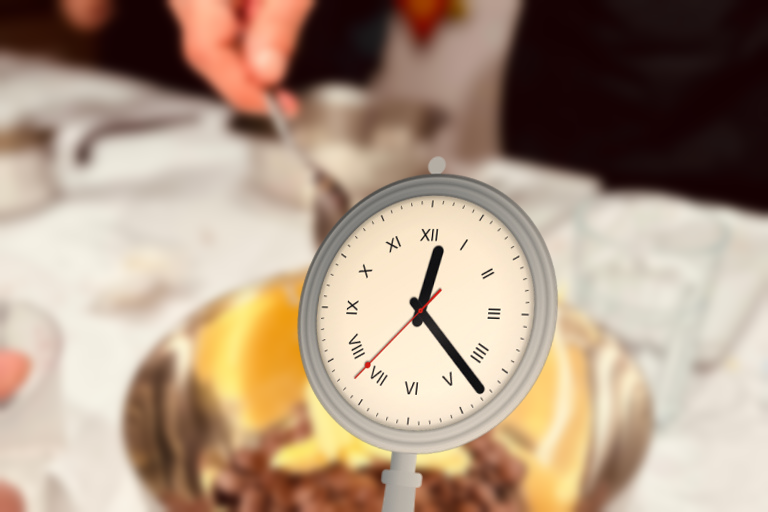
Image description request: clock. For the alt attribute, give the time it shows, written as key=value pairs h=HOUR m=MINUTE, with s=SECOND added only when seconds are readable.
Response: h=12 m=22 s=37
